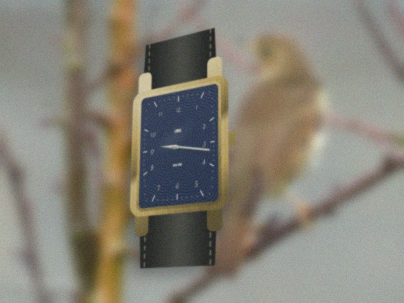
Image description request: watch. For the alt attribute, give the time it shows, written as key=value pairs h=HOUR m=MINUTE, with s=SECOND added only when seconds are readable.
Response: h=9 m=17
